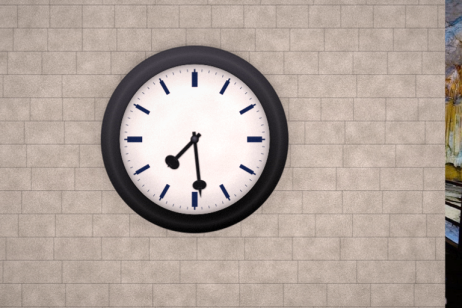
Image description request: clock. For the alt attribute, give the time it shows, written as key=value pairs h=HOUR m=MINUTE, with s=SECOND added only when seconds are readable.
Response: h=7 m=29
